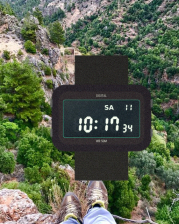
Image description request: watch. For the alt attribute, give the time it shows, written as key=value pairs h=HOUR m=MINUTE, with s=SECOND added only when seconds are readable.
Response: h=10 m=17 s=34
